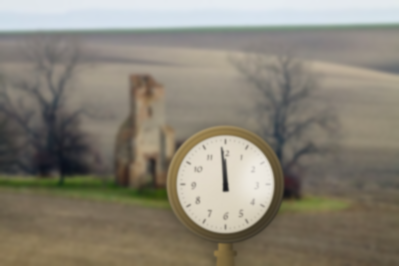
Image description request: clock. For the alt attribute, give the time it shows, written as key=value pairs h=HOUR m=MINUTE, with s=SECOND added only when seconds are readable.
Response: h=11 m=59
